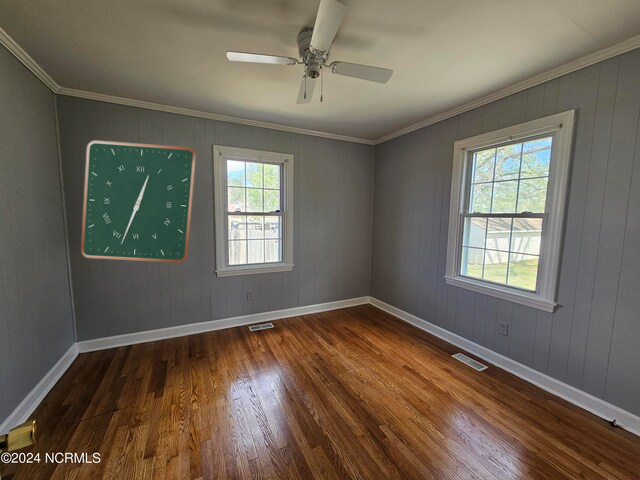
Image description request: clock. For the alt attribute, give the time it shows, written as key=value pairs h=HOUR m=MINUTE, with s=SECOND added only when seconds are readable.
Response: h=12 m=33
